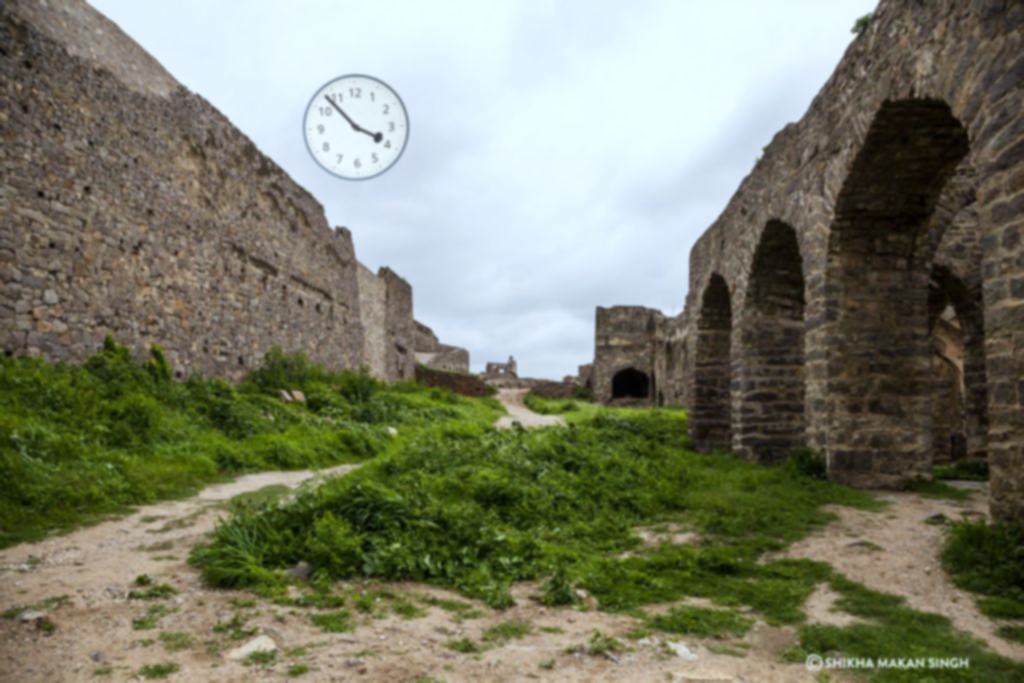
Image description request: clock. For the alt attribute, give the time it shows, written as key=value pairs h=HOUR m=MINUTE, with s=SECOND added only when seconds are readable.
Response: h=3 m=53
